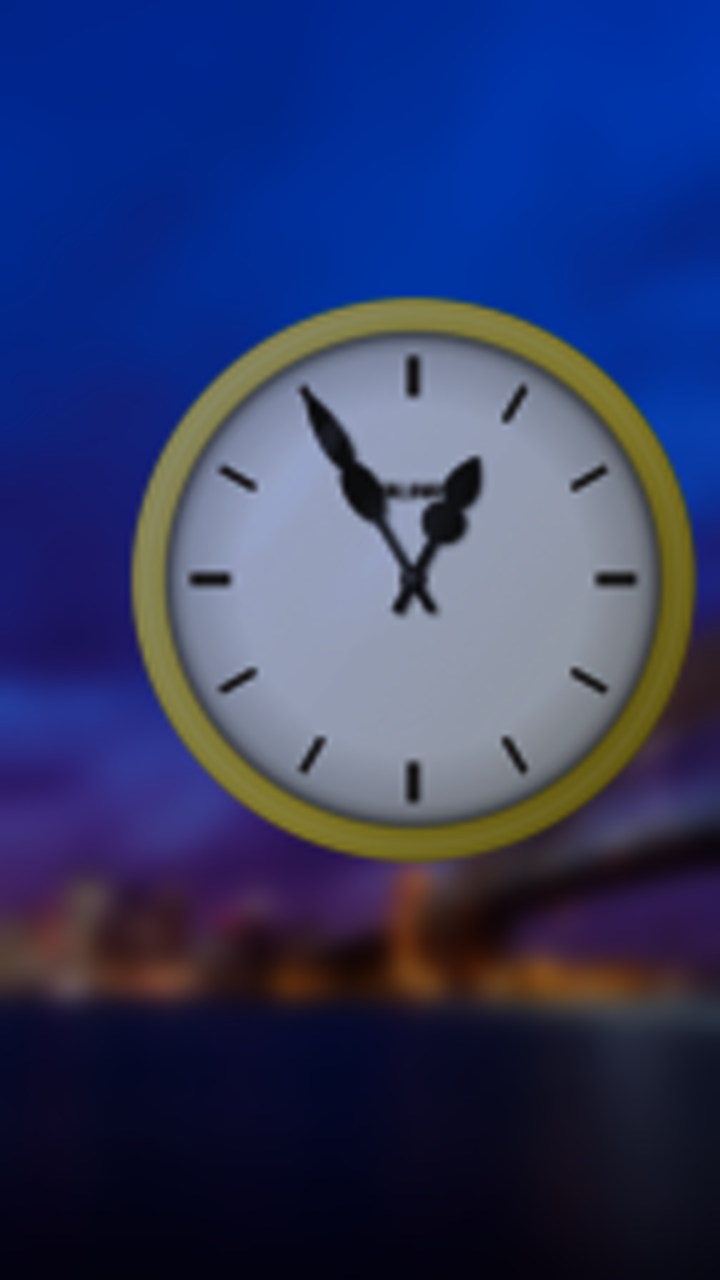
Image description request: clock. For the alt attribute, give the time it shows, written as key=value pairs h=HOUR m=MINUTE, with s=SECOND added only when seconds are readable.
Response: h=12 m=55
